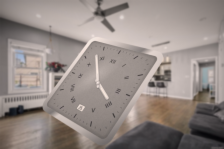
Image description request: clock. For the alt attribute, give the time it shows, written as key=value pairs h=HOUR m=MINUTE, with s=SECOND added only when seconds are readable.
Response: h=3 m=53
